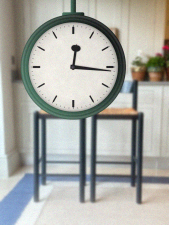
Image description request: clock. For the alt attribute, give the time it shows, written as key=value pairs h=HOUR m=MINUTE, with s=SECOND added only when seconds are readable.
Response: h=12 m=16
